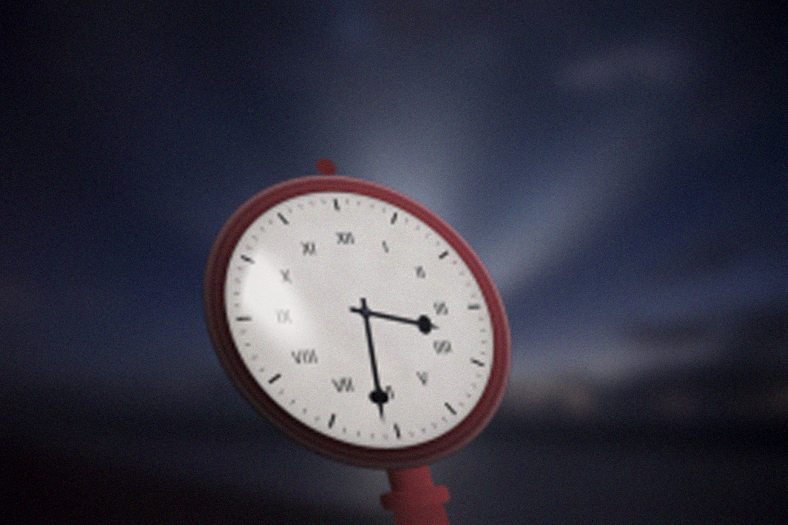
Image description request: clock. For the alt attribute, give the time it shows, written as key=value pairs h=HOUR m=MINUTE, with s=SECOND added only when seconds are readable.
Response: h=3 m=31
